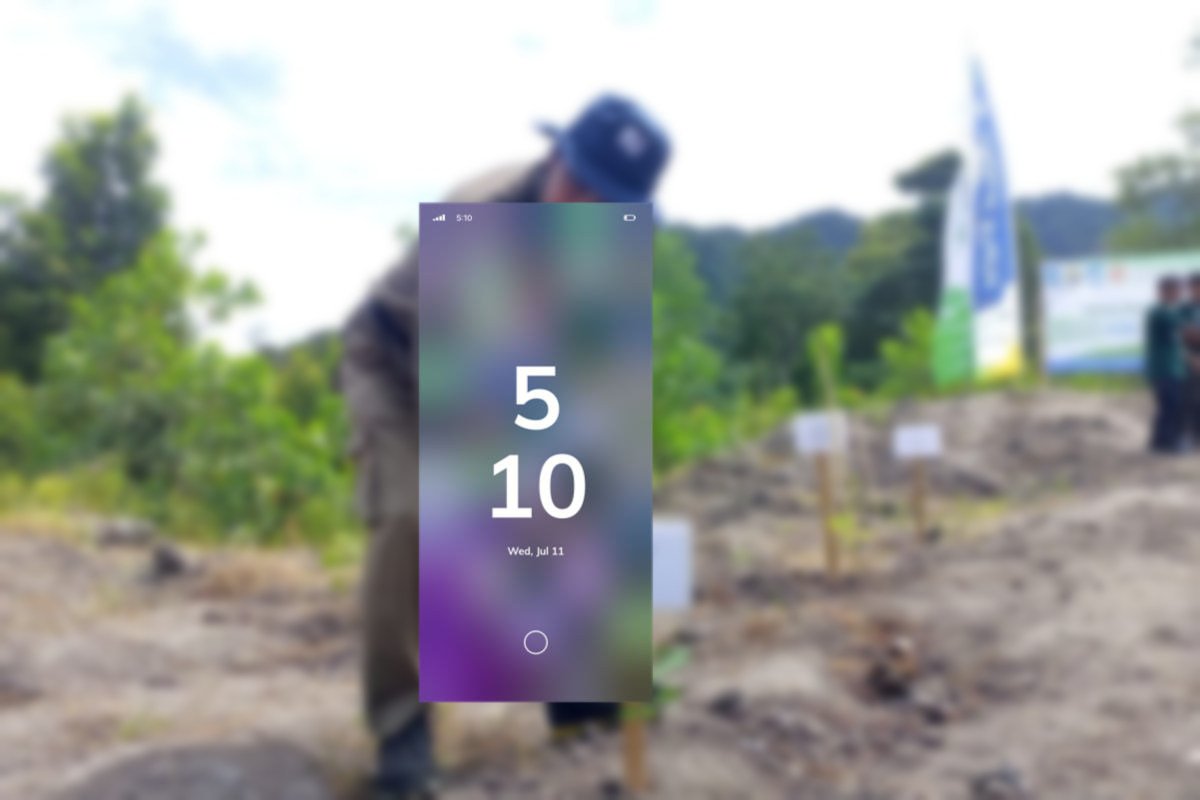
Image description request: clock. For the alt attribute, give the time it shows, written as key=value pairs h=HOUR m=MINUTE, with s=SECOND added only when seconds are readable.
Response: h=5 m=10
